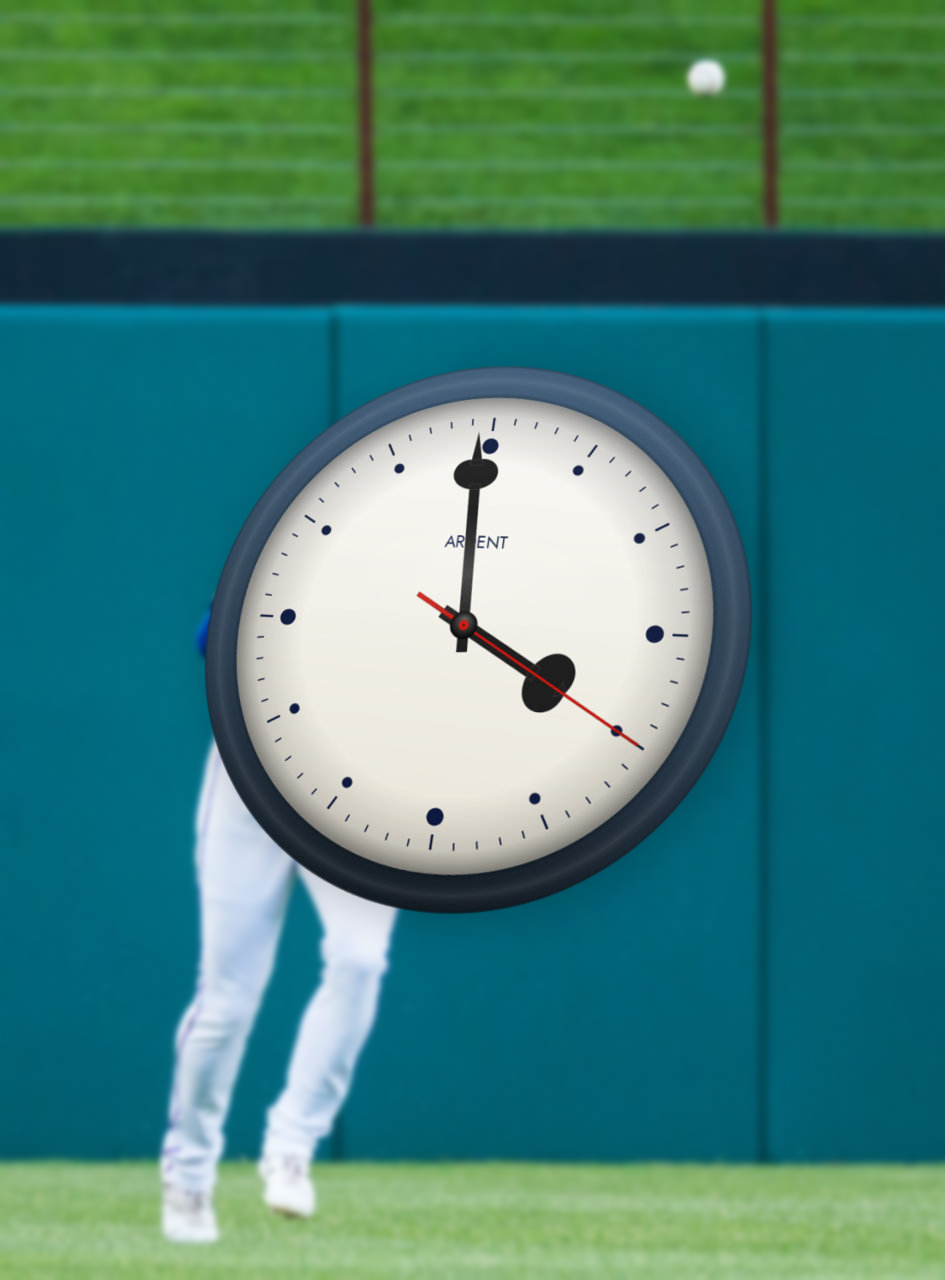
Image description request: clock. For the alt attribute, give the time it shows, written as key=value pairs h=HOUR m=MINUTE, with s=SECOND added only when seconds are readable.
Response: h=3 m=59 s=20
